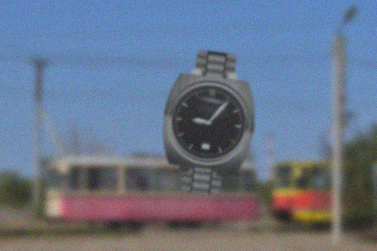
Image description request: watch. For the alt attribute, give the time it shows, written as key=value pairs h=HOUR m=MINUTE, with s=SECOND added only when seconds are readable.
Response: h=9 m=6
